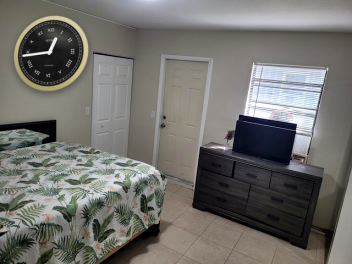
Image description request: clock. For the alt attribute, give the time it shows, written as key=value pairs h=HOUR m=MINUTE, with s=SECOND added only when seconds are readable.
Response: h=12 m=44
